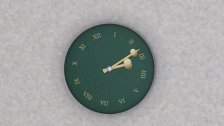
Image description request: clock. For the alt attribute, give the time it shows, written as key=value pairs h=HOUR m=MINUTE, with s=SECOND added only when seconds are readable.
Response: h=3 m=13
